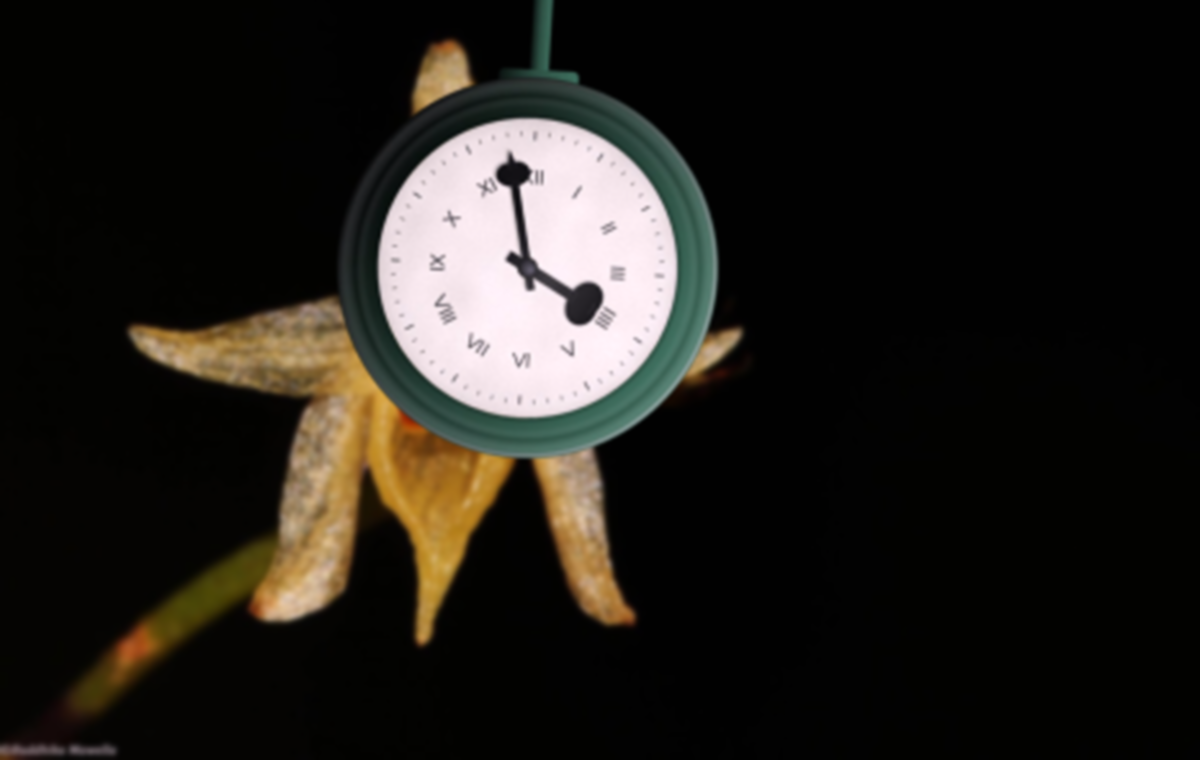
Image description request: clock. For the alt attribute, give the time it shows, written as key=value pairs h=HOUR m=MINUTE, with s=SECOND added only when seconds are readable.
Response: h=3 m=58
